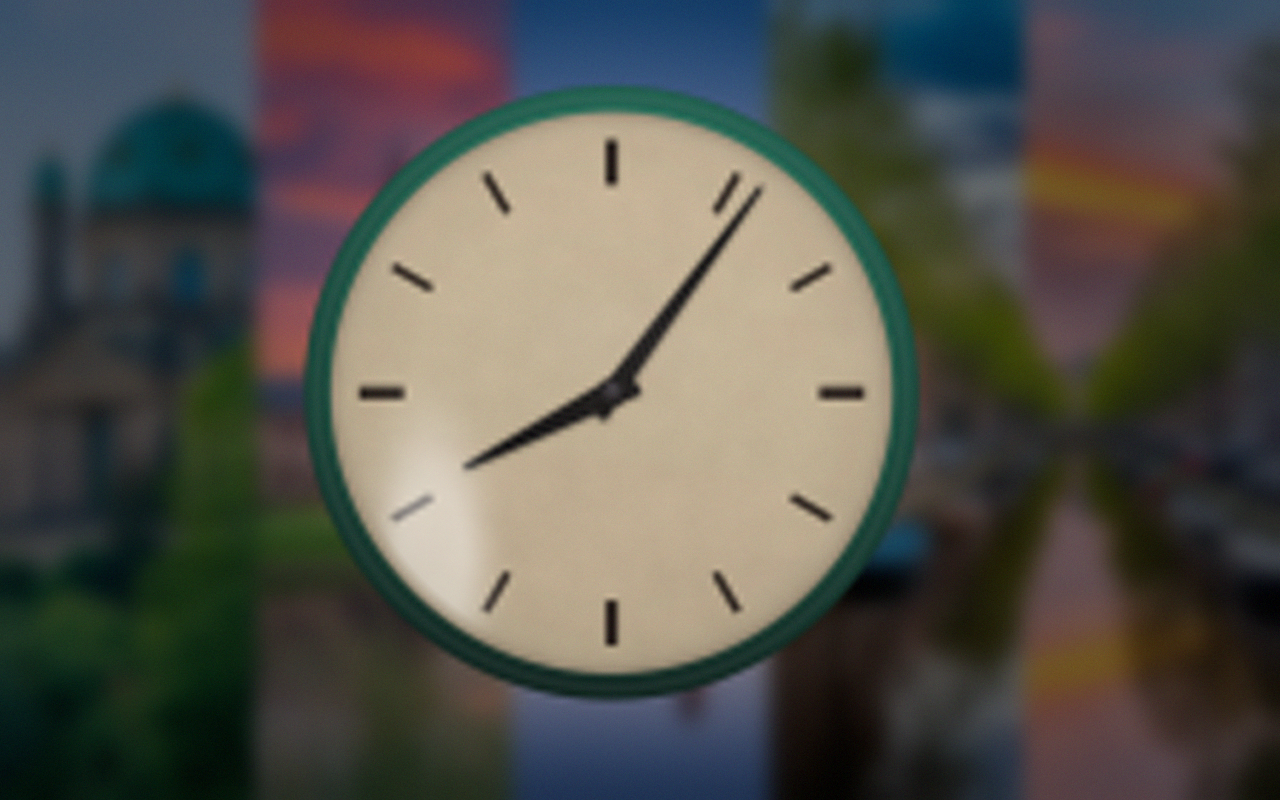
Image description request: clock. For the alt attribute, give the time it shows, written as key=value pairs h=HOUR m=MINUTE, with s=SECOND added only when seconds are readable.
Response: h=8 m=6
